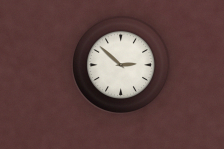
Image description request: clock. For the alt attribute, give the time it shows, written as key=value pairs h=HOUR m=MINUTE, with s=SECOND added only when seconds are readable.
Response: h=2 m=52
